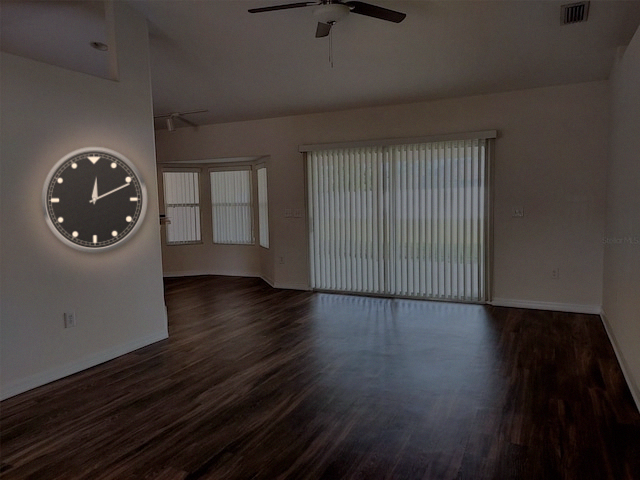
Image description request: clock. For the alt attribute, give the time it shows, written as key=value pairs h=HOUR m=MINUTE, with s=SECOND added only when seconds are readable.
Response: h=12 m=11
